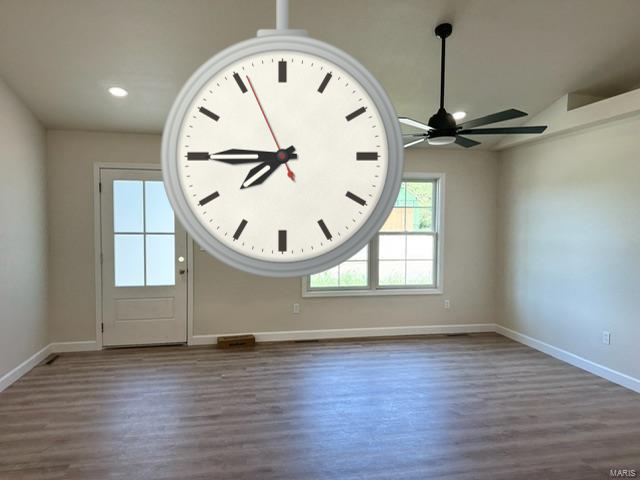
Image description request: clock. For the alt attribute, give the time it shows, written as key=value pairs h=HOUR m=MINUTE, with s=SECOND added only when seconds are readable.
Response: h=7 m=44 s=56
